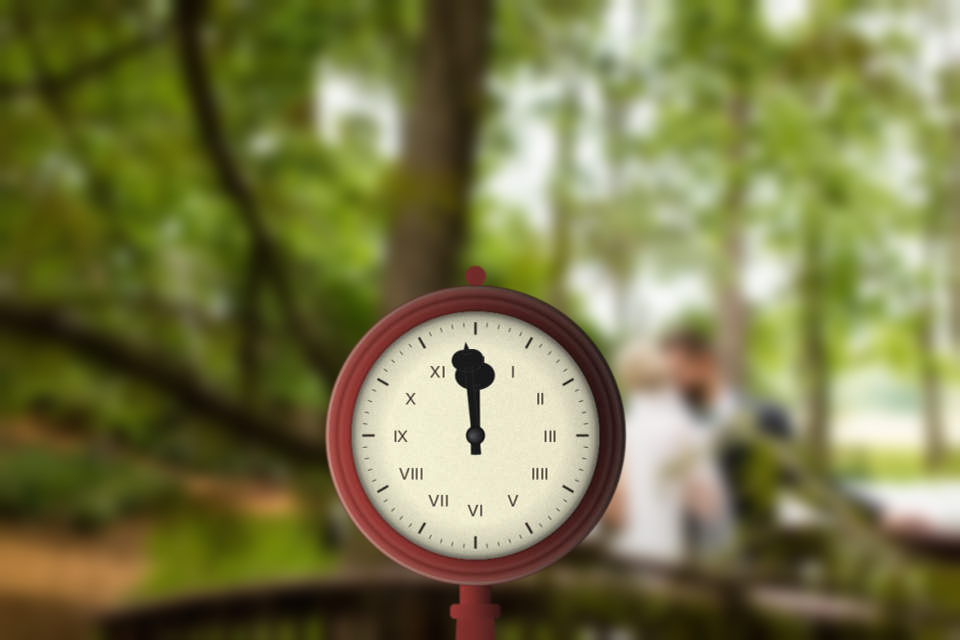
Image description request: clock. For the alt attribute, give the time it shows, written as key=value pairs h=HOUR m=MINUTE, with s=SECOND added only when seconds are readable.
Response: h=11 m=59
